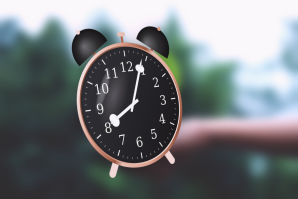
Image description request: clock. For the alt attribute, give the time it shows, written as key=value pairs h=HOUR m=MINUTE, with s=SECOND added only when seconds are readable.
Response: h=8 m=4
